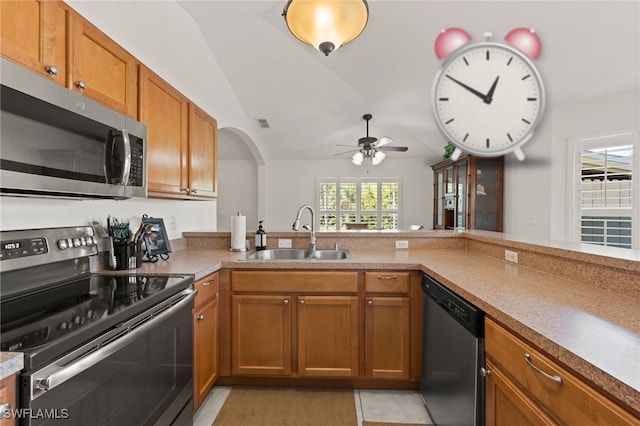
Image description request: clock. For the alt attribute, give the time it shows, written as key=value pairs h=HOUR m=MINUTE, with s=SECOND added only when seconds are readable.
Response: h=12 m=50
